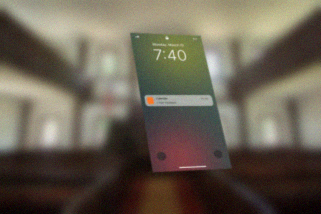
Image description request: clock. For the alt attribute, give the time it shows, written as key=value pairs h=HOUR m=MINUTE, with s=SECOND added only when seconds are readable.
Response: h=7 m=40
